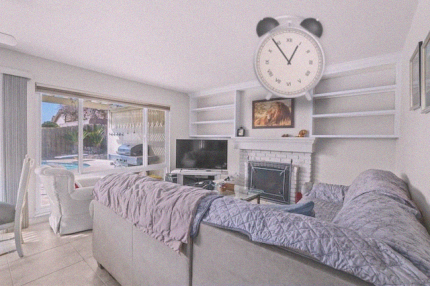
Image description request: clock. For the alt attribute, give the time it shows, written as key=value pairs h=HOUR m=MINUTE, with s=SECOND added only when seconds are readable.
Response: h=12 m=54
